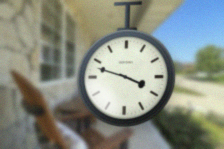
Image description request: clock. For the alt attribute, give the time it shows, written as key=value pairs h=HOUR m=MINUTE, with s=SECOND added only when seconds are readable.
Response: h=3 m=48
